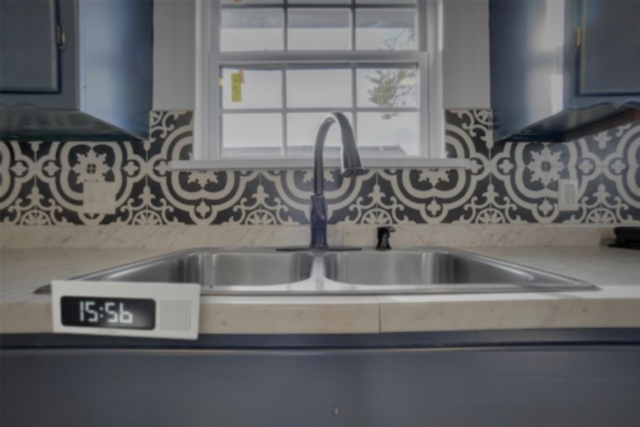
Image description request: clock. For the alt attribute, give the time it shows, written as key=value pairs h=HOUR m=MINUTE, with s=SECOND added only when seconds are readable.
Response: h=15 m=56
